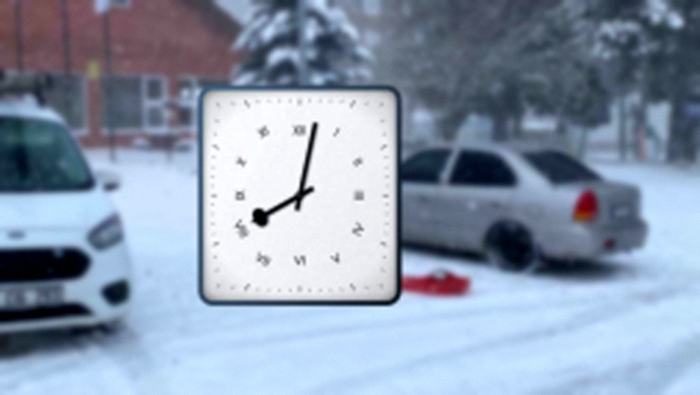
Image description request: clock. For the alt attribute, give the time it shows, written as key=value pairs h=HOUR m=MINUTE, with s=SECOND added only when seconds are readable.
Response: h=8 m=2
